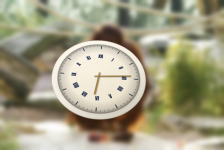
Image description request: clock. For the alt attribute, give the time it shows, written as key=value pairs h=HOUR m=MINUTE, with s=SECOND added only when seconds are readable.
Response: h=6 m=14
